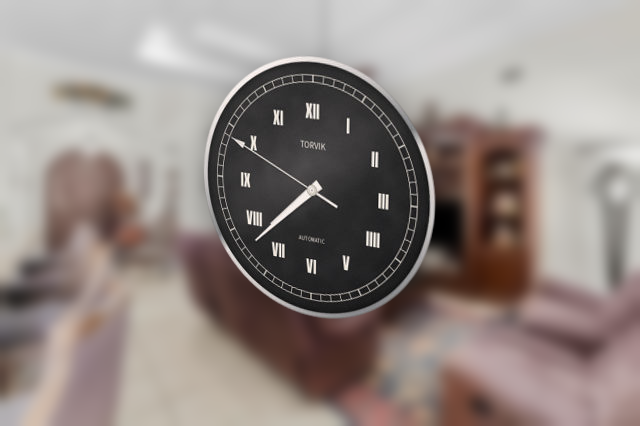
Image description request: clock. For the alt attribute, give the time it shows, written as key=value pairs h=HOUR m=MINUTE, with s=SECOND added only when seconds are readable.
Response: h=7 m=37 s=49
